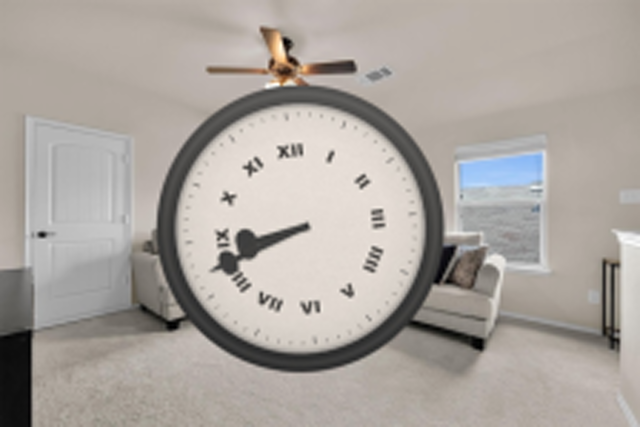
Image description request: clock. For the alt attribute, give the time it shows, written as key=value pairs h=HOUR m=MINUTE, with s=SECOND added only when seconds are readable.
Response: h=8 m=42
